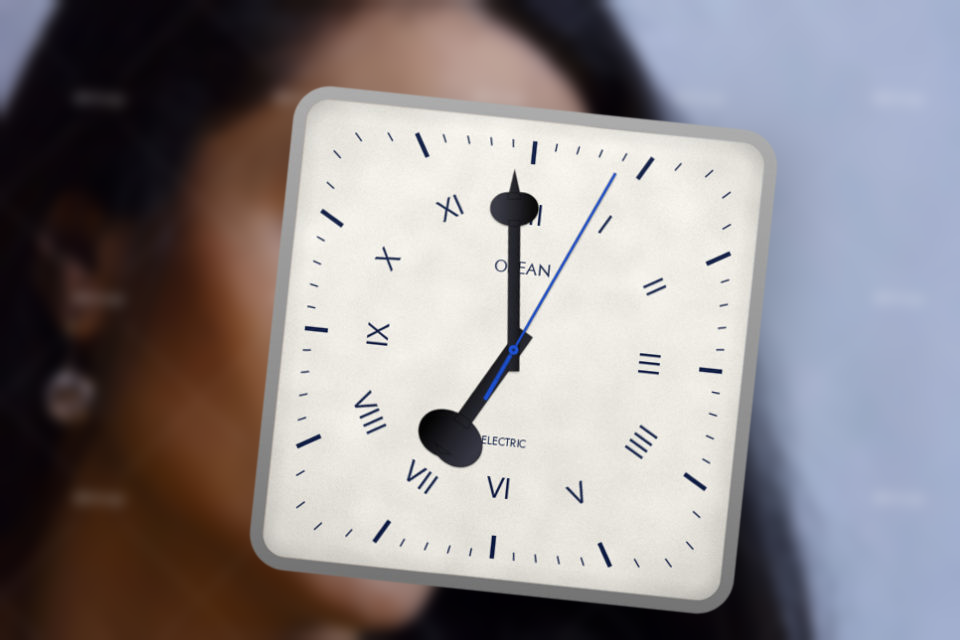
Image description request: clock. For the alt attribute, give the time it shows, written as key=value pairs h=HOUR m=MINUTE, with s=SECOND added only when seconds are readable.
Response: h=6 m=59 s=4
